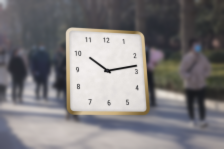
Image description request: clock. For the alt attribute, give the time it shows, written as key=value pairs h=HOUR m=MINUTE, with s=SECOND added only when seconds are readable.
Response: h=10 m=13
